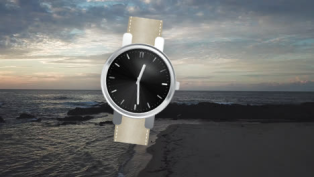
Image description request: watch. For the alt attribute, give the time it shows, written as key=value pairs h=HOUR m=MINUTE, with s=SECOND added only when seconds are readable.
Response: h=12 m=29
